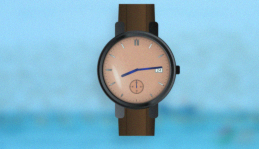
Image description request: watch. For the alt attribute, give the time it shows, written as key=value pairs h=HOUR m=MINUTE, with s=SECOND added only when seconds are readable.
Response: h=8 m=14
